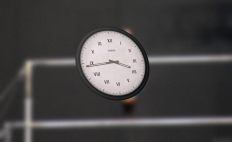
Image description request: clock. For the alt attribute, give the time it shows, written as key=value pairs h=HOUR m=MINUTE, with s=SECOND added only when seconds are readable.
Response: h=3 m=44
